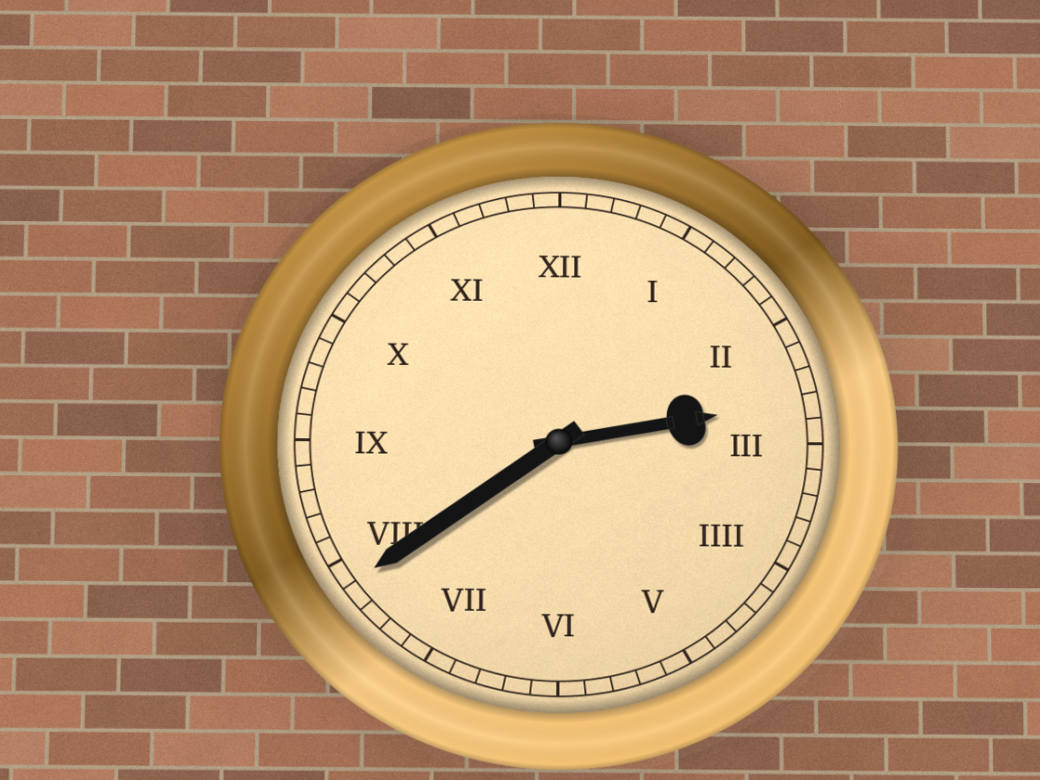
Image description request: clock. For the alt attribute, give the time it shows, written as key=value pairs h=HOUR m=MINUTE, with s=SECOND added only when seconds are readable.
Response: h=2 m=39
